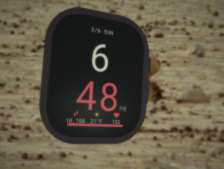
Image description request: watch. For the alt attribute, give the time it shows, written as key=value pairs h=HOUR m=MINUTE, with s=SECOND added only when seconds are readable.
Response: h=6 m=48
